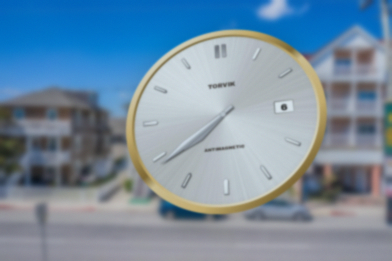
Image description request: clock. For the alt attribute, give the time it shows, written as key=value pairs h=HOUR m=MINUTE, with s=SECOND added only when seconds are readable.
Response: h=7 m=39
